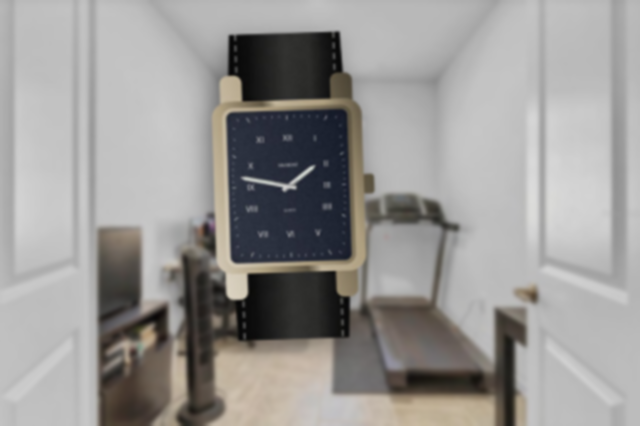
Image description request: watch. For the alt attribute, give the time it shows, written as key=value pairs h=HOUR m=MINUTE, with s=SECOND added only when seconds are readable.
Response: h=1 m=47
